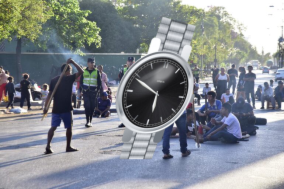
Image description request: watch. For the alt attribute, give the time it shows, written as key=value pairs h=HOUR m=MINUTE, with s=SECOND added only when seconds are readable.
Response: h=5 m=49
